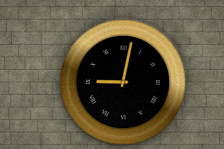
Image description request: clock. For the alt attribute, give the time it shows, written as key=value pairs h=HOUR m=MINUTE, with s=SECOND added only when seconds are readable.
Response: h=9 m=2
